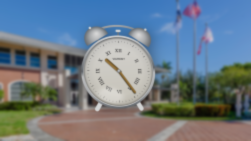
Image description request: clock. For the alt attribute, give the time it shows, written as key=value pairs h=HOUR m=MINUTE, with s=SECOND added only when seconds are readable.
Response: h=10 m=24
